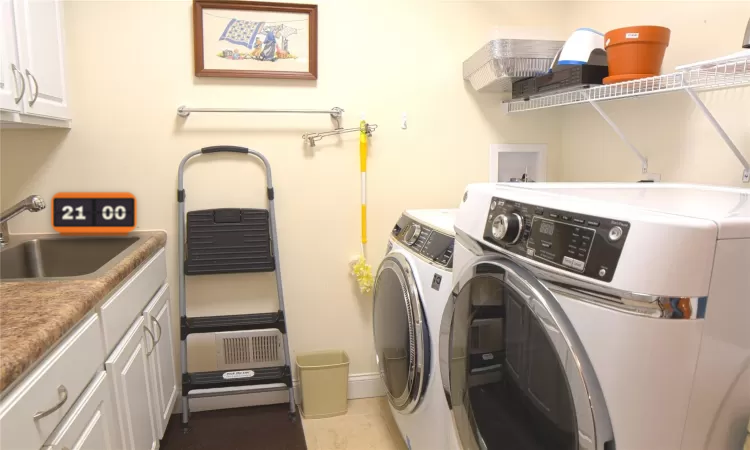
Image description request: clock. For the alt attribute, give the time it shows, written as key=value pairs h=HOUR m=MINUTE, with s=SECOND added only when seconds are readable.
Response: h=21 m=0
